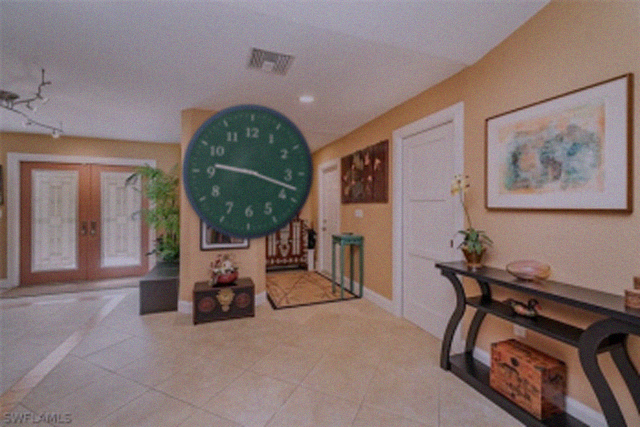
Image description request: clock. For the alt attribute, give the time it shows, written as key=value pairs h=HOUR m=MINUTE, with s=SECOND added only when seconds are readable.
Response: h=9 m=18
